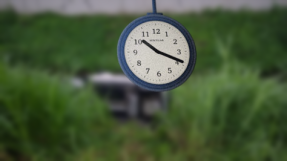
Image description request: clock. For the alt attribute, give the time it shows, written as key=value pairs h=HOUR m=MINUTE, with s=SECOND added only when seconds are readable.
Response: h=10 m=19
